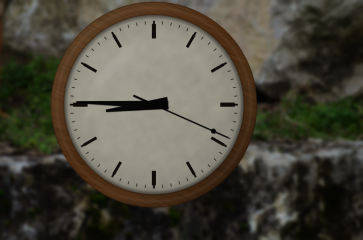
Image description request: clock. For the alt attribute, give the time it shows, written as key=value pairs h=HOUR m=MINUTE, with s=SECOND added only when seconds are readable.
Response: h=8 m=45 s=19
